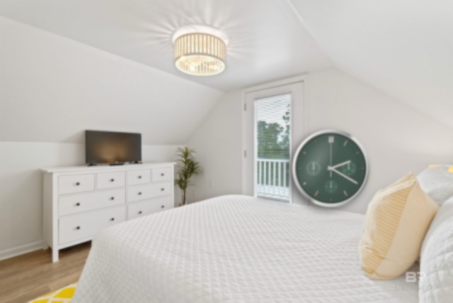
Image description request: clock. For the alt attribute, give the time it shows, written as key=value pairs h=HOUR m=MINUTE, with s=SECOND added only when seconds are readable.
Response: h=2 m=20
